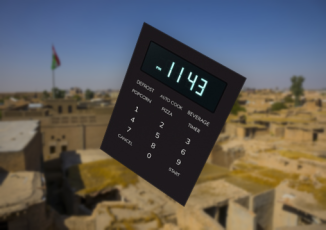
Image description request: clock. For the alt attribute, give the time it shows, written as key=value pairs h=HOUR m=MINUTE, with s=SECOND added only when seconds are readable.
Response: h=11 m=43
